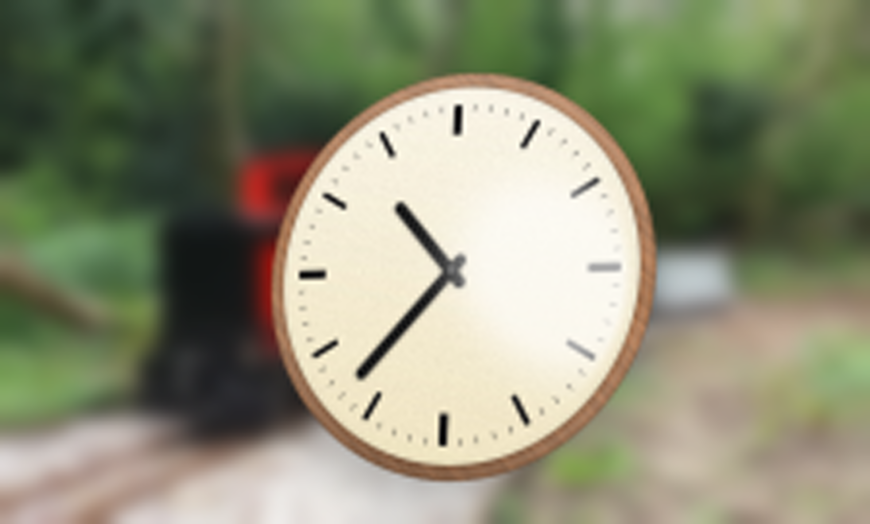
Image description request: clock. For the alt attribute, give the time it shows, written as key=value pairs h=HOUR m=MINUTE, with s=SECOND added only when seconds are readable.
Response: h=10 m=37
